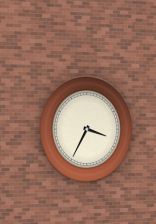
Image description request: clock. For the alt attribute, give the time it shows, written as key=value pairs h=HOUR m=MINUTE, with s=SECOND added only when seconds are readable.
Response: h=3 m=35
